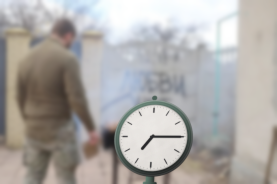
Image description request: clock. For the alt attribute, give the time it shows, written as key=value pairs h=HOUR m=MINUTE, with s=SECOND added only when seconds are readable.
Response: h=7 m=15
